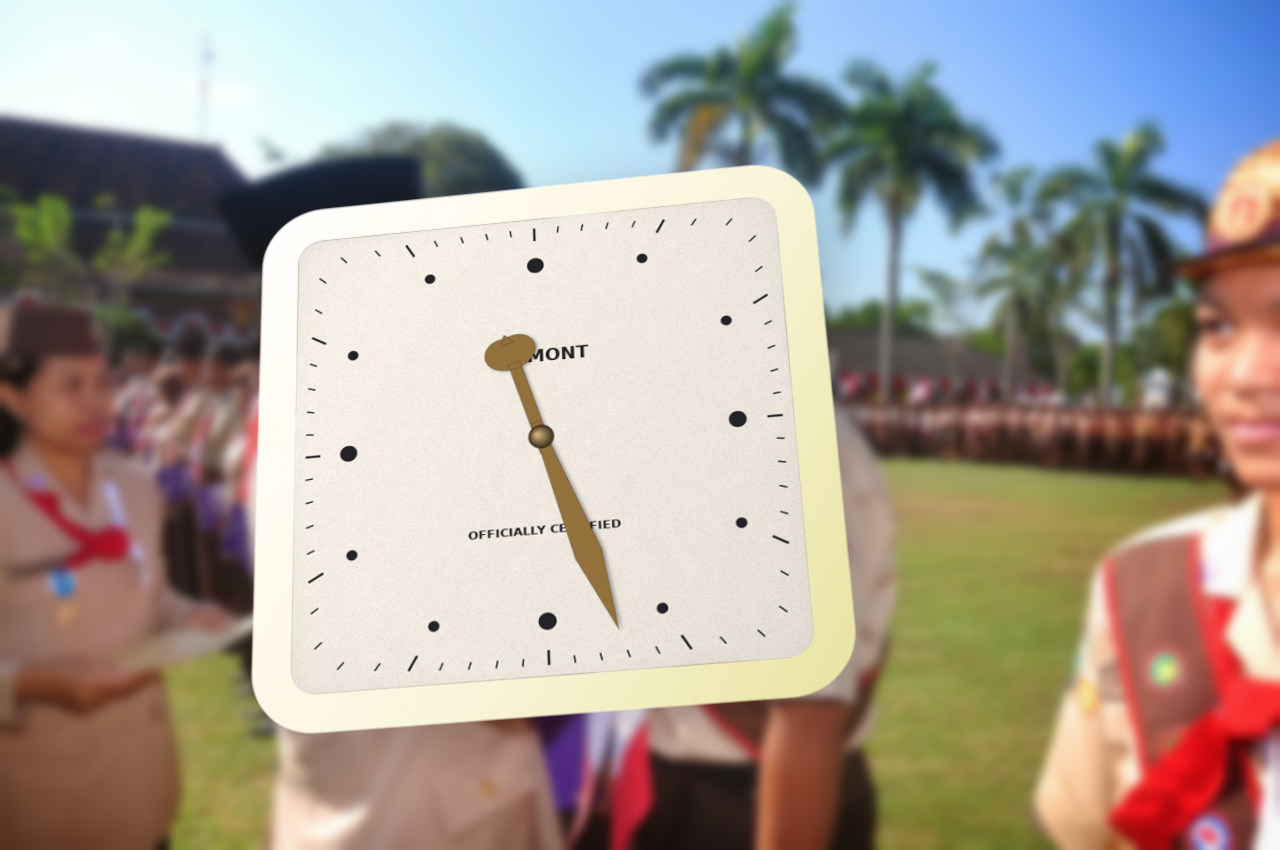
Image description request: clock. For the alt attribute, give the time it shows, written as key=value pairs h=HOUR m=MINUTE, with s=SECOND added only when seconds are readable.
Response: h=11 m=27
